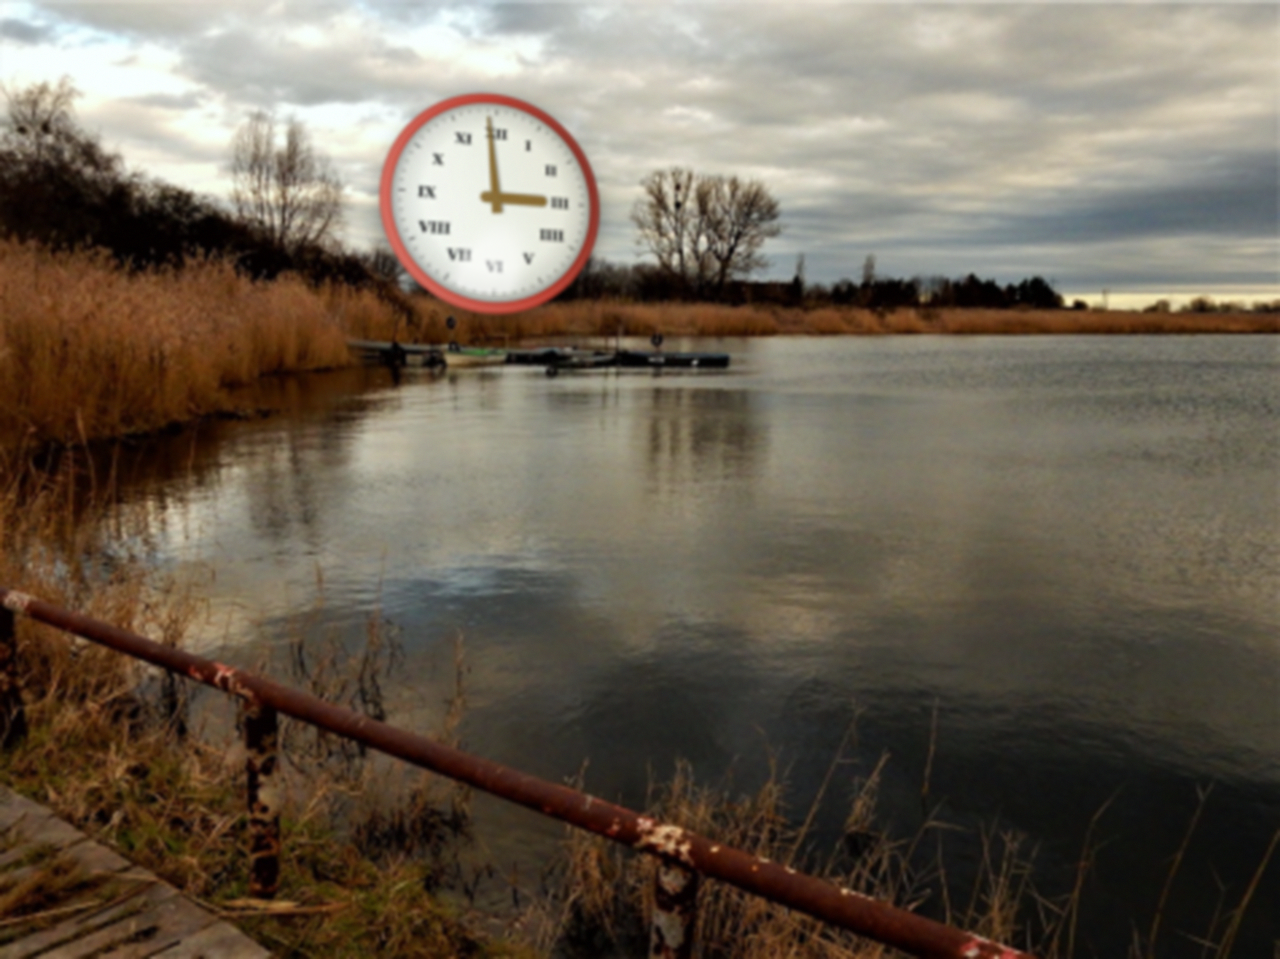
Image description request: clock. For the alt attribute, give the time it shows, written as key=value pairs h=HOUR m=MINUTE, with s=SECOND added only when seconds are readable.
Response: h=2 m=59
